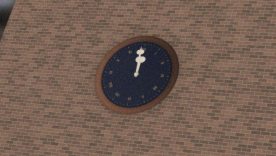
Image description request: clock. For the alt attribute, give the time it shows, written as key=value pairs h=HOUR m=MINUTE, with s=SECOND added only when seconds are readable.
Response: h=11 m=59
